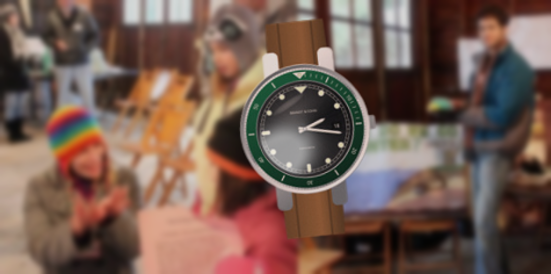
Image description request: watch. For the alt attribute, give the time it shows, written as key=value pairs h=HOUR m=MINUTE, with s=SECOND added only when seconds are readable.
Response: h=2 m=17
